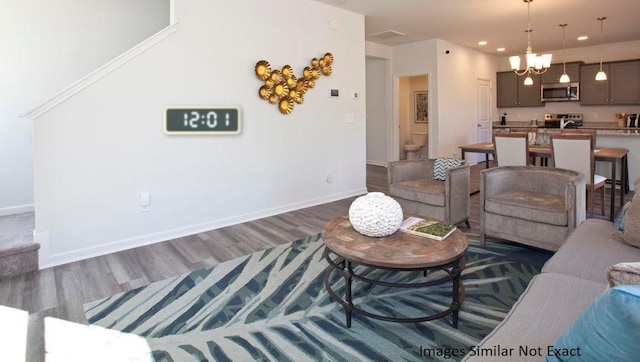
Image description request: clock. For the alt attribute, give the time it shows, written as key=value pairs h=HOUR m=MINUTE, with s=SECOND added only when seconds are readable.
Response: h=12 m=1
